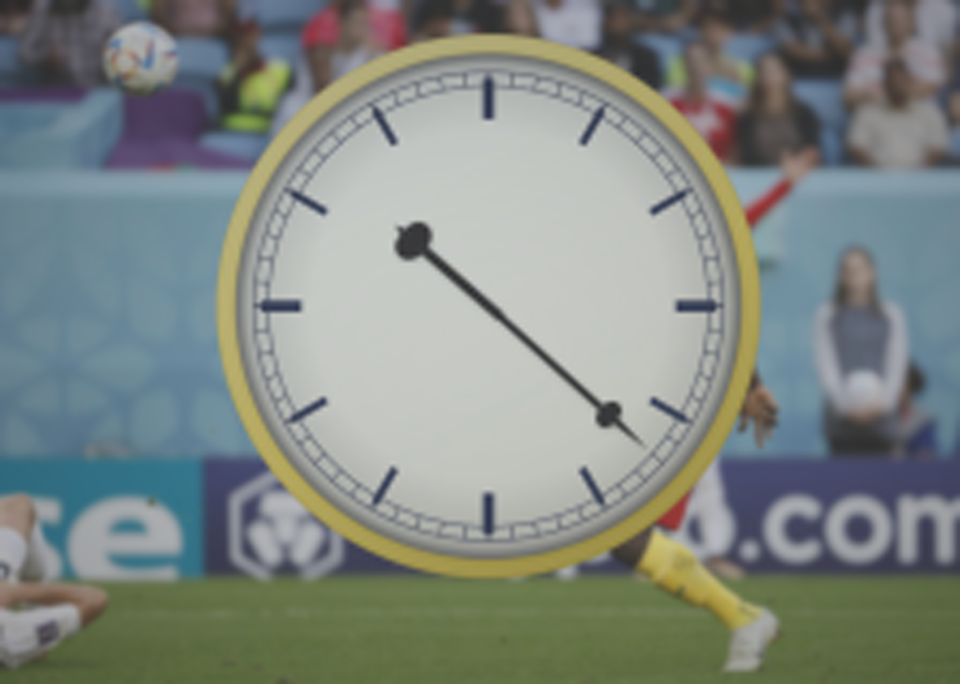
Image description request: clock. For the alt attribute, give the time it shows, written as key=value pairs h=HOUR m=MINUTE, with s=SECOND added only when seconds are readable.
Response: h=10 m=22
